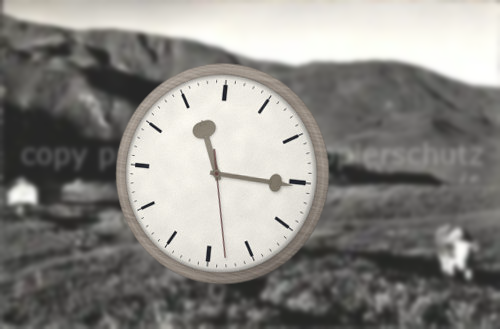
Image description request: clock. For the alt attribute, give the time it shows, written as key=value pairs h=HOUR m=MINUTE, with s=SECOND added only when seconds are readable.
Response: h=11 m=15 s=28
